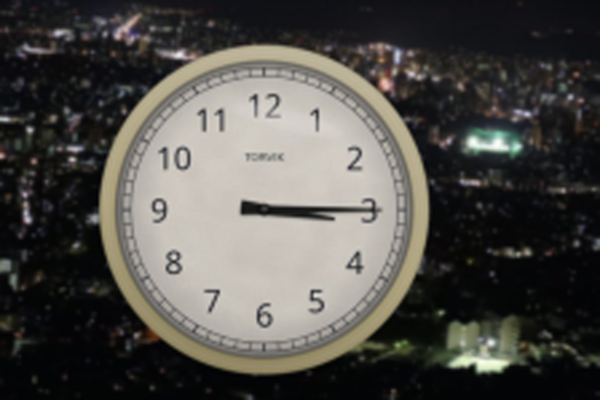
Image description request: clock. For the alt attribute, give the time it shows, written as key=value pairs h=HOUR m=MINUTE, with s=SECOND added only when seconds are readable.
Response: h=3 m=15
